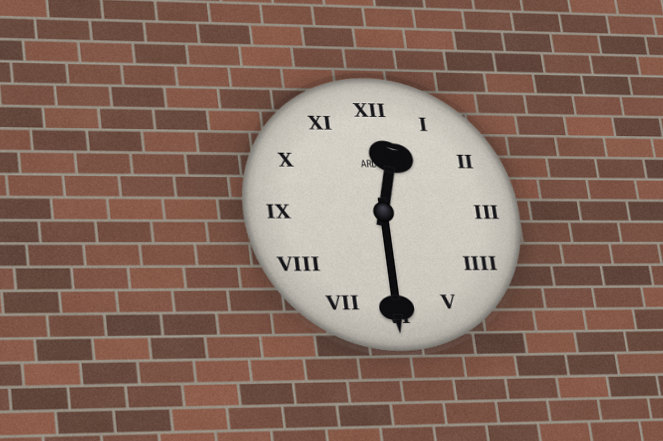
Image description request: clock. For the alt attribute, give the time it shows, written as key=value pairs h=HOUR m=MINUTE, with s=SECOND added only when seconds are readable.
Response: h=12 m=30
